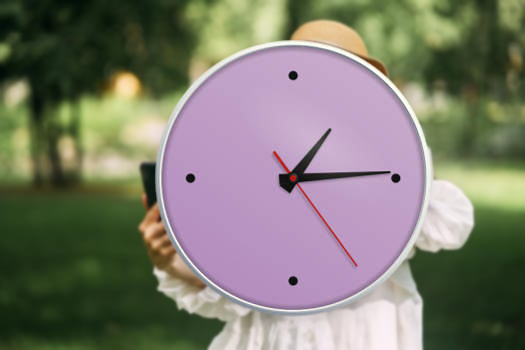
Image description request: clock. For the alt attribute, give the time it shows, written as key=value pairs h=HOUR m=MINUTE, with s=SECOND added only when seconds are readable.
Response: h=1 m=14 s=24
